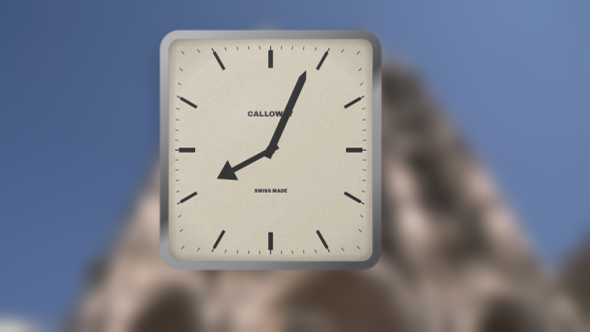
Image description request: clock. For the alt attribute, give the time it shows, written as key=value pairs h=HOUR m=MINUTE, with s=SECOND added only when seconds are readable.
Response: h=8 m=4
